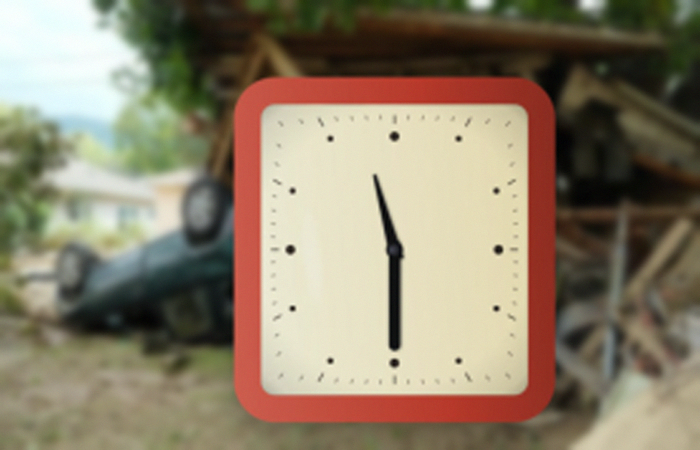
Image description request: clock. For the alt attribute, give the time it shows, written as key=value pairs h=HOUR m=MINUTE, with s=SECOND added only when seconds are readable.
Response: h=11 m=30
